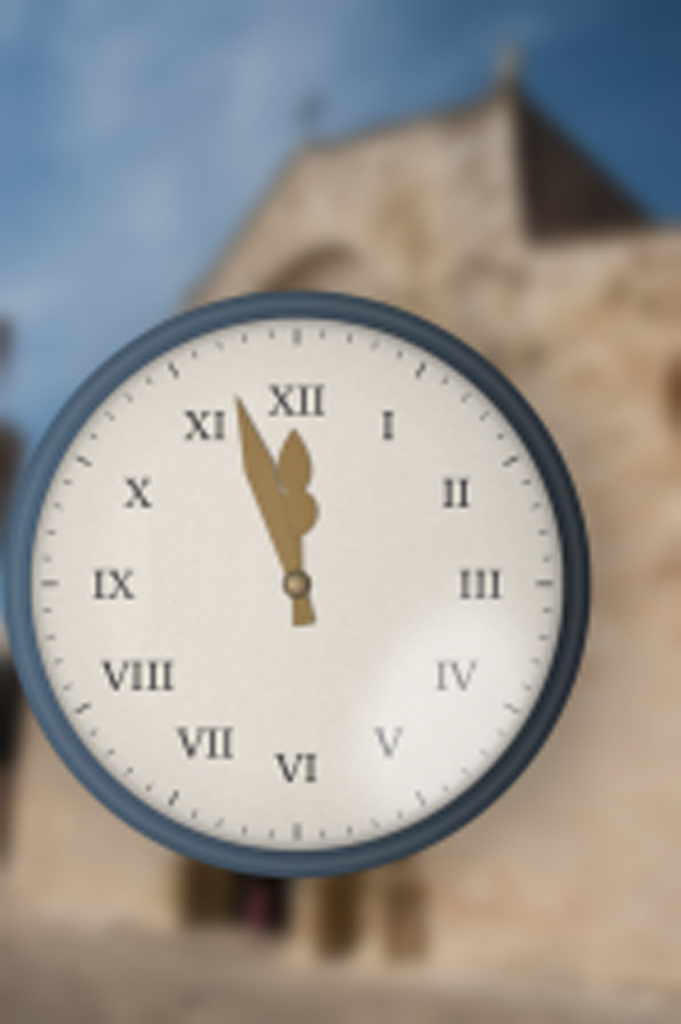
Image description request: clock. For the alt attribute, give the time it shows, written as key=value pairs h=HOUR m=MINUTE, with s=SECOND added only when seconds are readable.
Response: h=11 m=57
